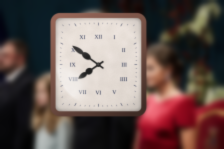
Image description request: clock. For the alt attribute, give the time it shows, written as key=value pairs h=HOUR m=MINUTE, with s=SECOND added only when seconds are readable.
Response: h=7 m=51
